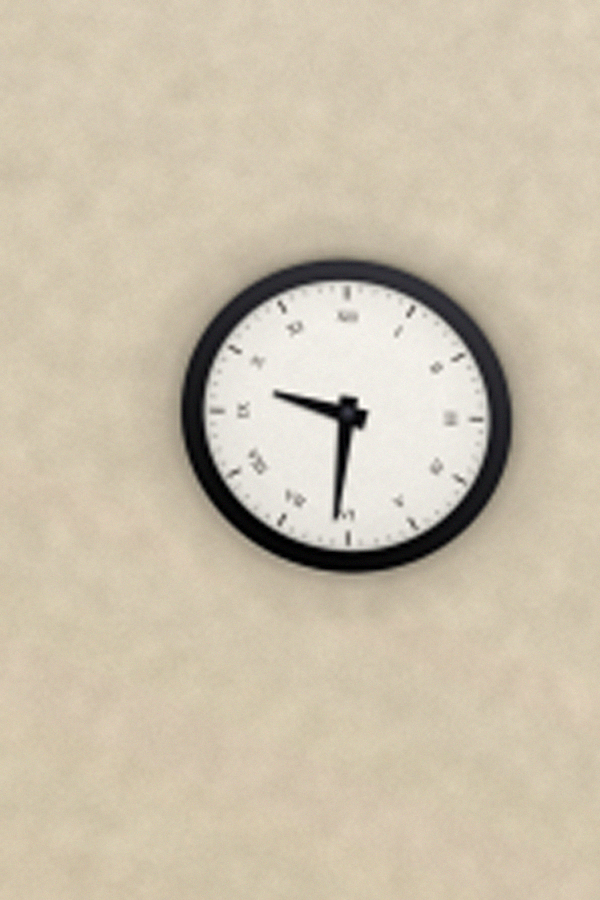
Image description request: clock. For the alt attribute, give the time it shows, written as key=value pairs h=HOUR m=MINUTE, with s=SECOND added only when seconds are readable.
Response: h=9 m=31
